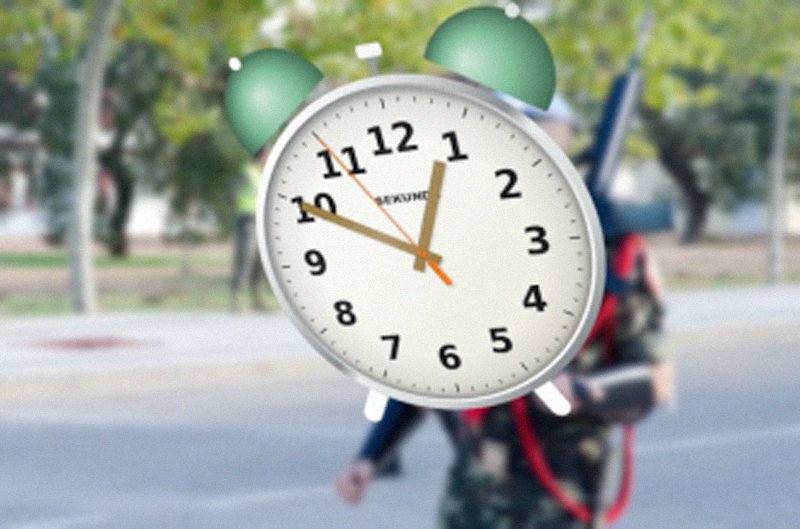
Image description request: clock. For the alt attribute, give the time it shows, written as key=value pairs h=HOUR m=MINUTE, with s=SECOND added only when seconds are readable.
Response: h=12 m=49 s=55
